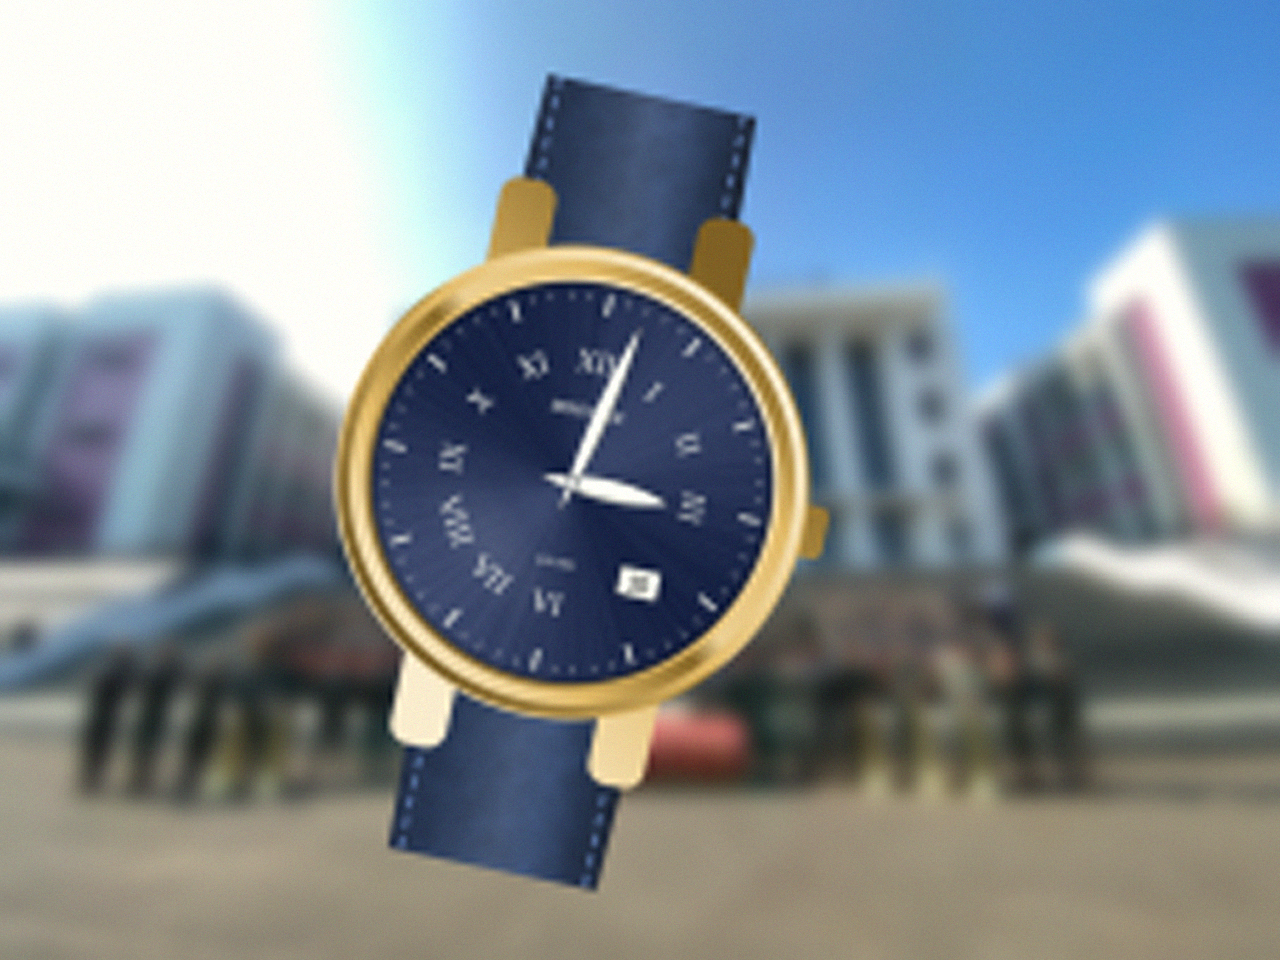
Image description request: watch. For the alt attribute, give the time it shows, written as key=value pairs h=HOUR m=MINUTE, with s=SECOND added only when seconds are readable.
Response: h=3 m=2
